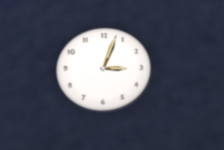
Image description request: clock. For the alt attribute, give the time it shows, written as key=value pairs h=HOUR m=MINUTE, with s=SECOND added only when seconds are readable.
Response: h=3 m=3
